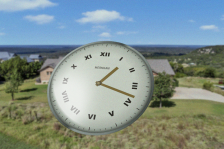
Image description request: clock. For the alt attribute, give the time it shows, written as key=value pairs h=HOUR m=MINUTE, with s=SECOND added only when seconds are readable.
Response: h=1 m=18
